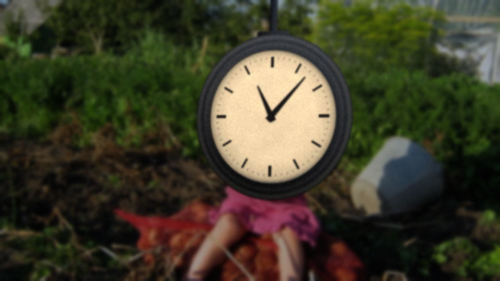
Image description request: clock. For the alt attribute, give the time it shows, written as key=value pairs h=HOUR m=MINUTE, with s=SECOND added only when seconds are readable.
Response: h=11 m=7
